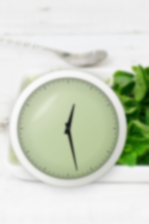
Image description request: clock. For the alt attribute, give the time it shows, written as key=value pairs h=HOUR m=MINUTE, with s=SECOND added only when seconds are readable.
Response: h=12 m=28
